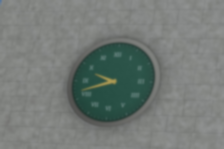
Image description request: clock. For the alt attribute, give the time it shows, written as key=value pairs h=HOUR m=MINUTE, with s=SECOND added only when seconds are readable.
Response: h=9 m=42
